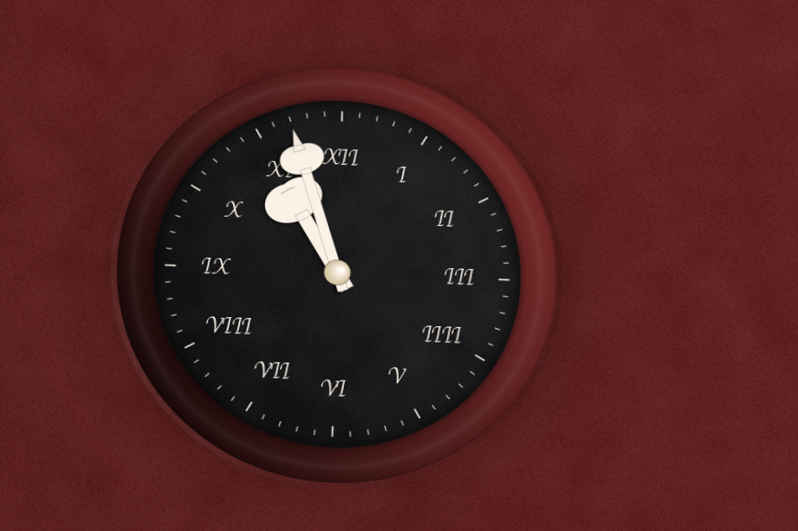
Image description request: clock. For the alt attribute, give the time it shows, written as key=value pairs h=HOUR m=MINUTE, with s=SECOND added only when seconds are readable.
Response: h=10 m=57
